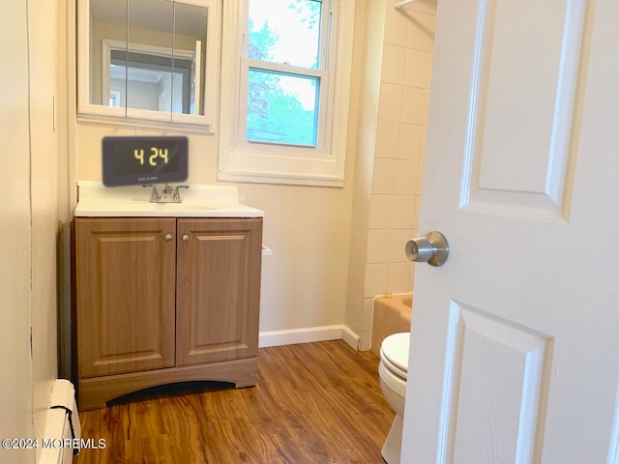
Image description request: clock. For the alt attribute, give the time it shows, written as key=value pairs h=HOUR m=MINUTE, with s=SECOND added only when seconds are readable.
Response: h=4 m=24
